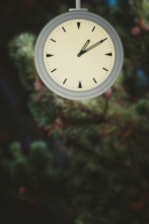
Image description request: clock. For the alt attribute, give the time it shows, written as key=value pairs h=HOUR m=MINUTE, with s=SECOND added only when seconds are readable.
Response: h=1 m=10
